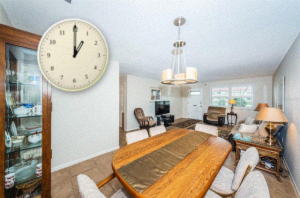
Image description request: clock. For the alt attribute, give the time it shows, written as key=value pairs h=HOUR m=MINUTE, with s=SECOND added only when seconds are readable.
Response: h=1 m=0
